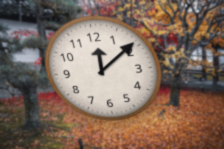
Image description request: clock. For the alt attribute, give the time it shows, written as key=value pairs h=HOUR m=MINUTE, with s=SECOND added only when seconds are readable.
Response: h=12 m=9
